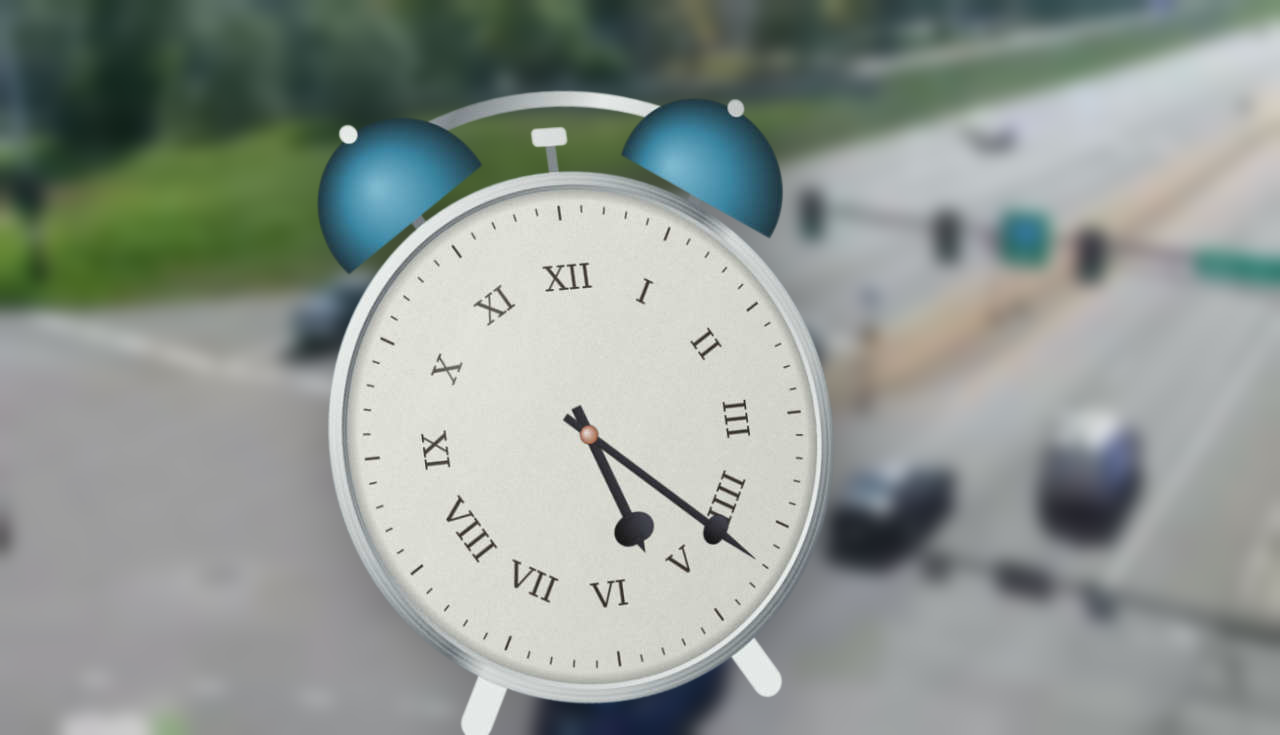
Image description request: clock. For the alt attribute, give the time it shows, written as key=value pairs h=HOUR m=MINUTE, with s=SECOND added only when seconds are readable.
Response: h=5 m=22
